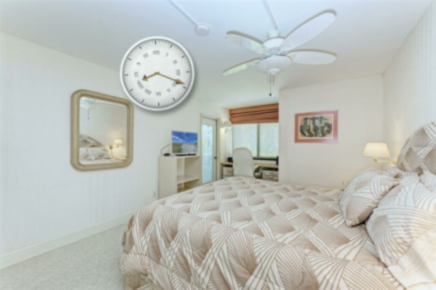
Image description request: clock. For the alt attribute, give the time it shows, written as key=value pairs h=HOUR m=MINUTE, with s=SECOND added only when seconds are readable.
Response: h=8 m=19
